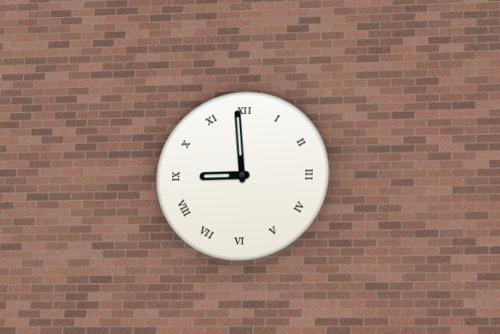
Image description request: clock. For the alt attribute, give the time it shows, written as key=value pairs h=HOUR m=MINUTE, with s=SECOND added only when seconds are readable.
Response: h=8 m=59
